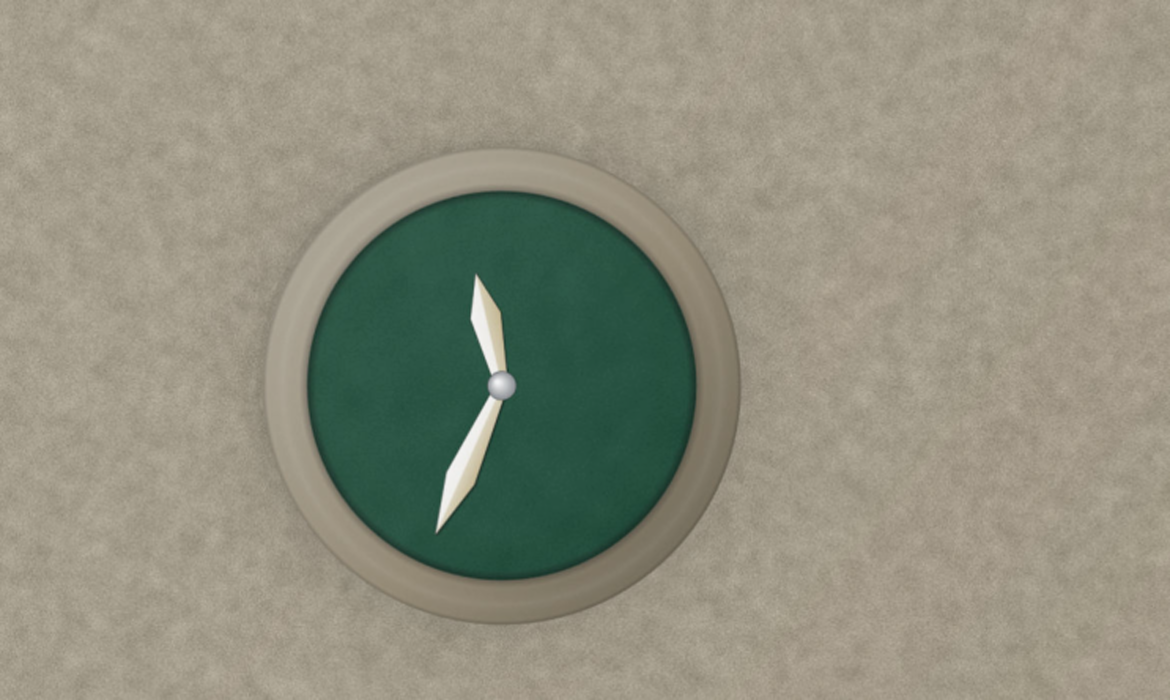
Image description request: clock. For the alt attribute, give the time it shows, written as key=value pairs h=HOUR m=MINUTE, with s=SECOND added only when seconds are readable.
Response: h=11 m=34
